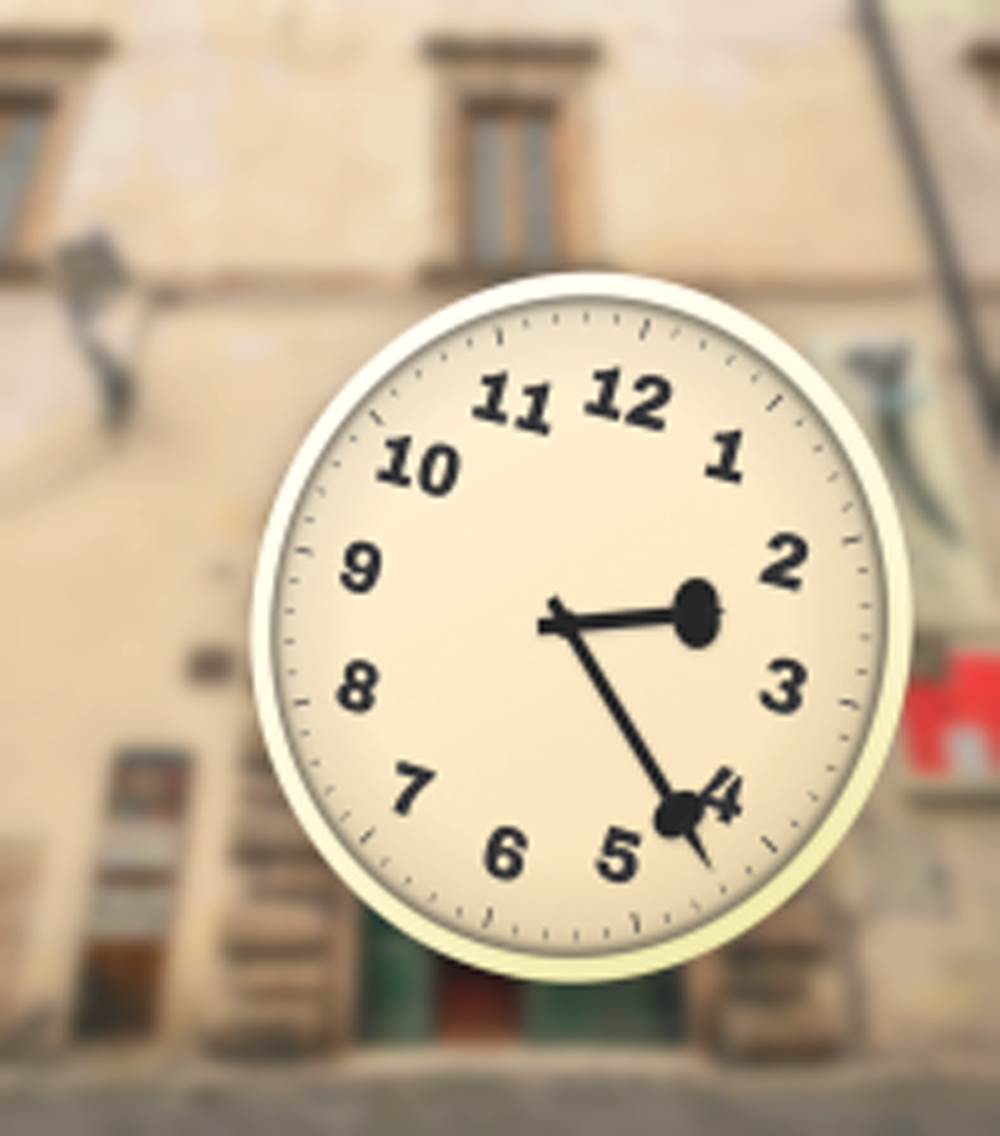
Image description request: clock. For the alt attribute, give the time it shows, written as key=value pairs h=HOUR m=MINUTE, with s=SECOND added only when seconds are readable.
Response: h=2 m=22
